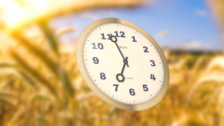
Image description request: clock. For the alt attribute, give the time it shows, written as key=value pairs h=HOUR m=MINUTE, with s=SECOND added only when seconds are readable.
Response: h=6 m=57
